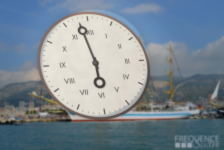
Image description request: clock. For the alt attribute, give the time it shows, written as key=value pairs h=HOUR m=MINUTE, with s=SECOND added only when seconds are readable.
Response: h=5 m=58
